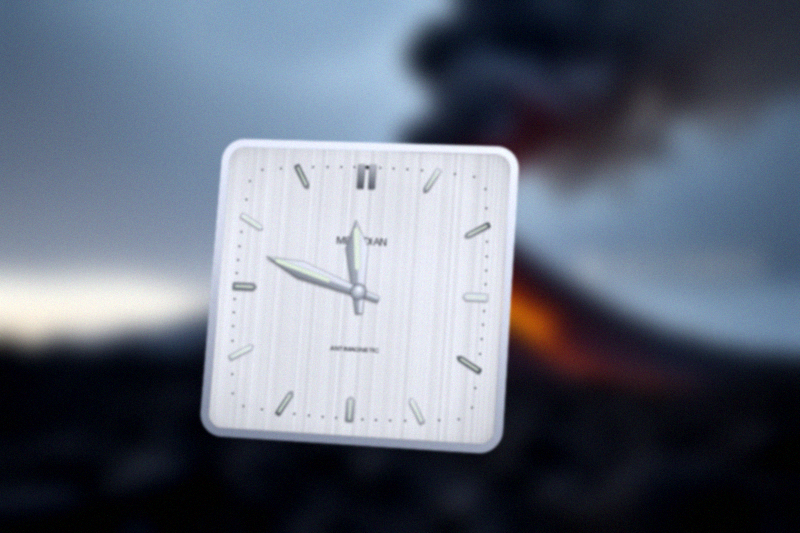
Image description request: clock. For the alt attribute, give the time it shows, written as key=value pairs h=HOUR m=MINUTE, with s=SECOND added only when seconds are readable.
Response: h=11 m=48
